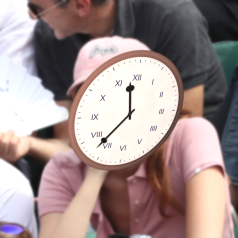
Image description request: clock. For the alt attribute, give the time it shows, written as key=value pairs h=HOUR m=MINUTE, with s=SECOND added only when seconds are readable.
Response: h=11 m=37
